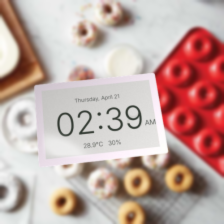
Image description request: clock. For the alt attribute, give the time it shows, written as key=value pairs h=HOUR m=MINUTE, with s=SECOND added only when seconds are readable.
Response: h=2 m=39
